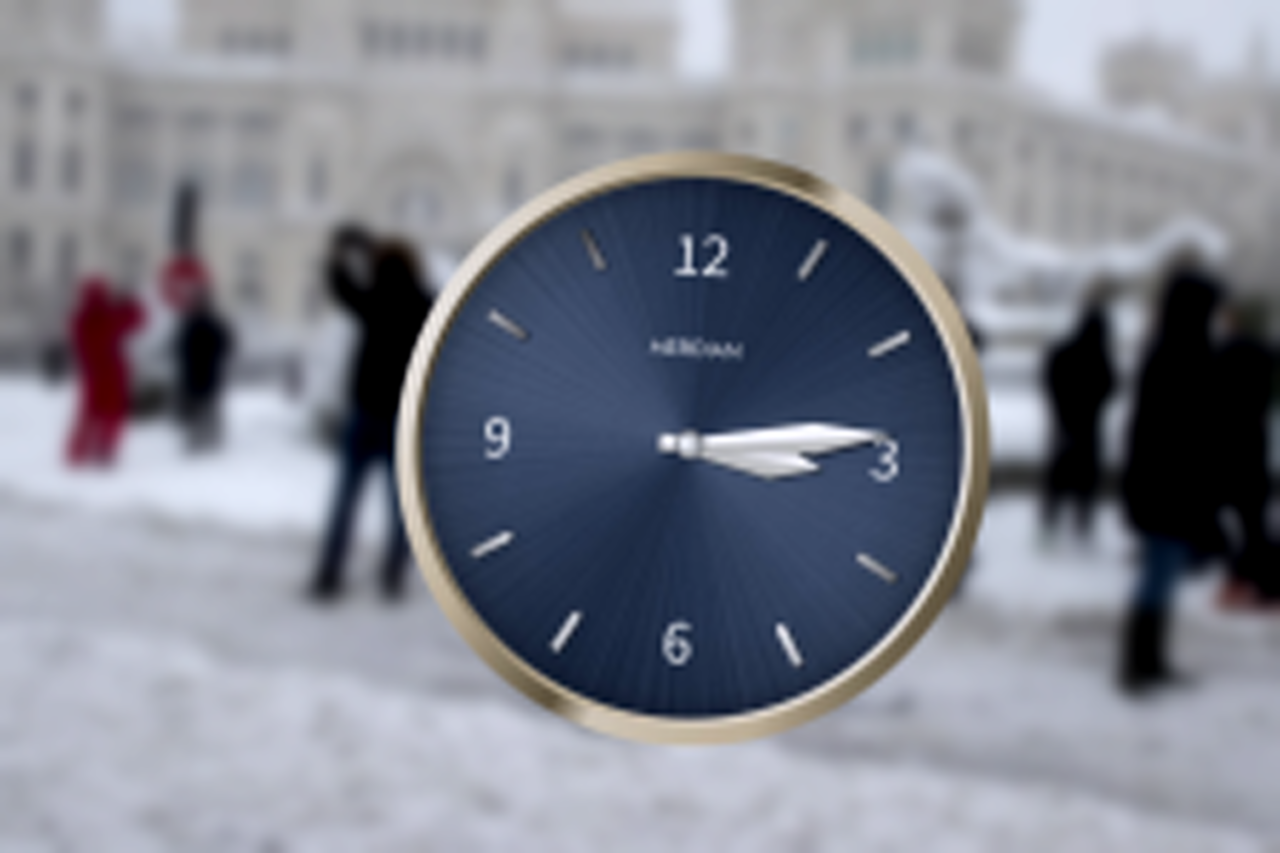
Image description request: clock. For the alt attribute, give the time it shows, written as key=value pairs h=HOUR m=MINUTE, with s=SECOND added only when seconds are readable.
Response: h=3 m=14
